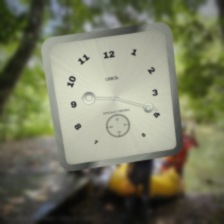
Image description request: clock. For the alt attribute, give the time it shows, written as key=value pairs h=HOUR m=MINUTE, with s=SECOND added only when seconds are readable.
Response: h=9 m=19
